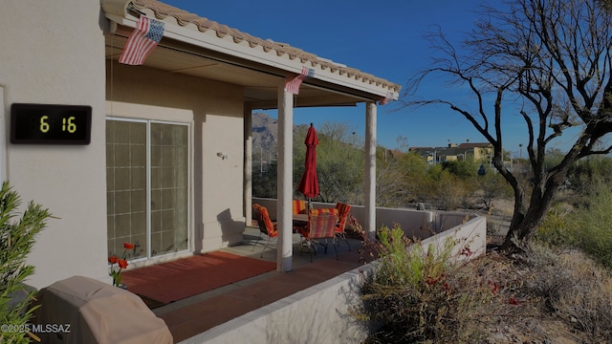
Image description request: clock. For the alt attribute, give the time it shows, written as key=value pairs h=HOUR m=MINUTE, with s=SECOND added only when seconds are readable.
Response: h=6 m=16
